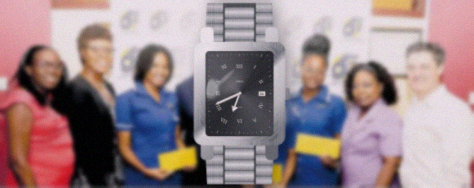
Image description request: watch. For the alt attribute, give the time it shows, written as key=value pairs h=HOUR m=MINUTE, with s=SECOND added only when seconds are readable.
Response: h=6 m=41
